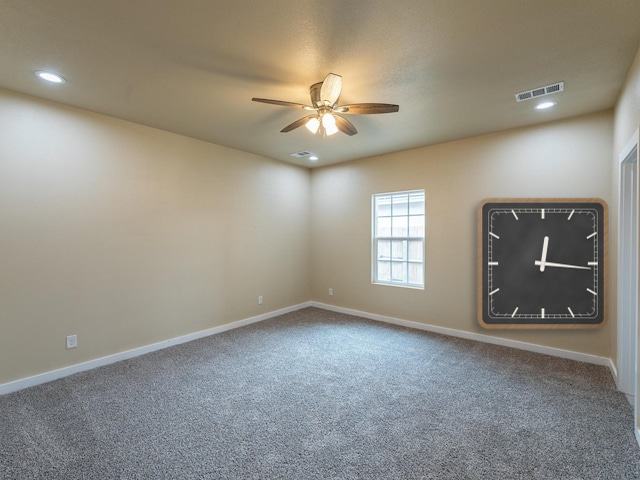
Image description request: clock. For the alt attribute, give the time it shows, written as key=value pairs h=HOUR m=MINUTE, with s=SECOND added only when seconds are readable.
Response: h=12 m=16
